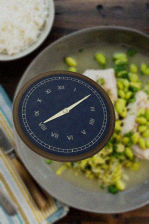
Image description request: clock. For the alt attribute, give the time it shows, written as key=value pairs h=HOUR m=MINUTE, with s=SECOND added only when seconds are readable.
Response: h=8 m=10
